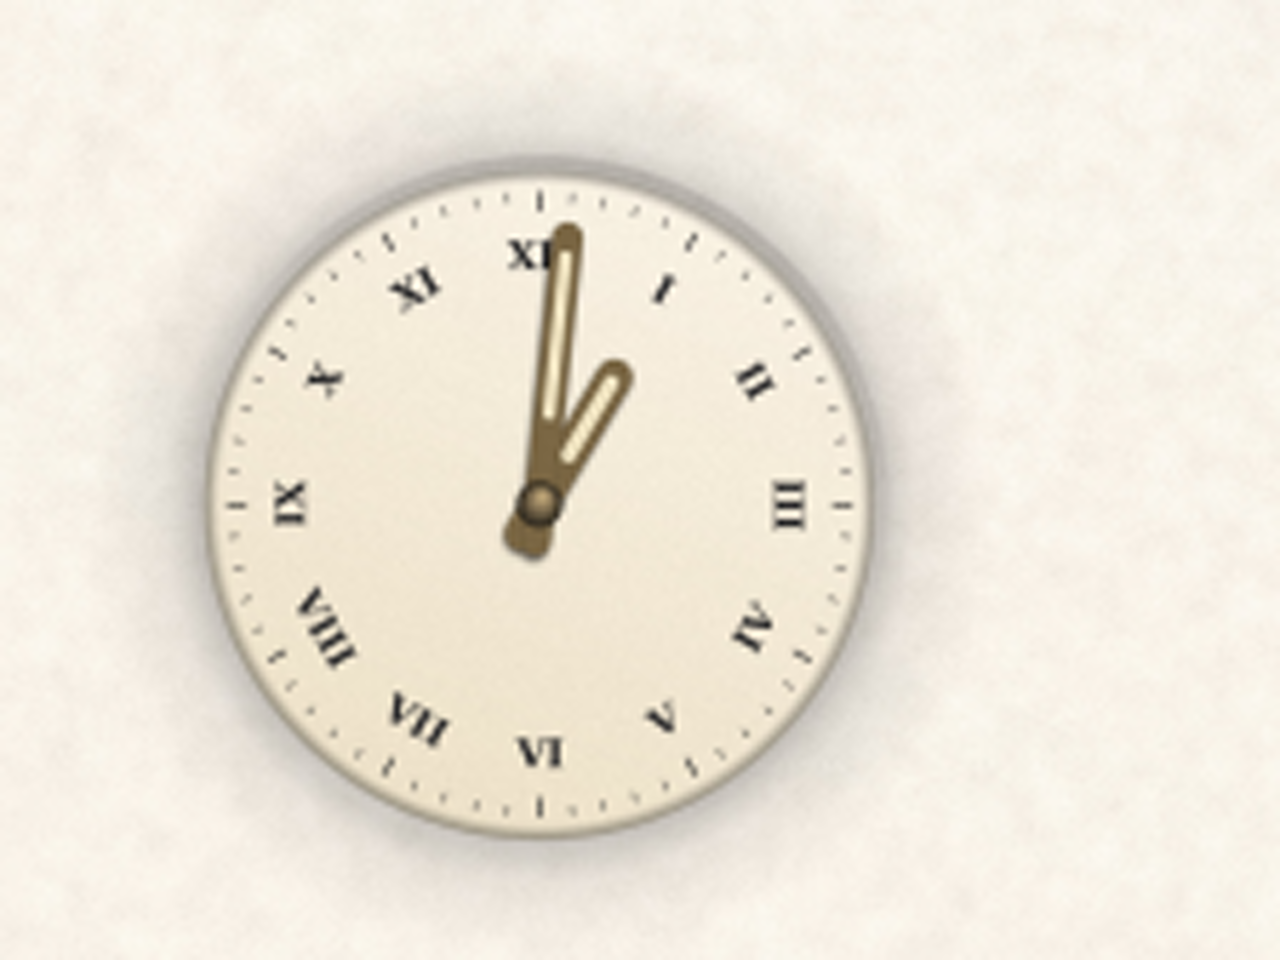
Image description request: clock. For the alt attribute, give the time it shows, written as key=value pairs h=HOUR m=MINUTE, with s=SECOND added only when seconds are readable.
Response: h=1 m=1
